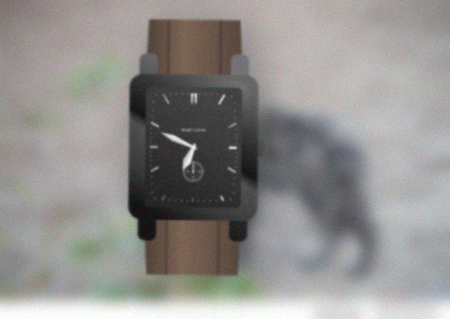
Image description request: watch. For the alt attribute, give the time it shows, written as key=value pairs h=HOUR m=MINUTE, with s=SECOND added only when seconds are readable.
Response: h=6 m=49
